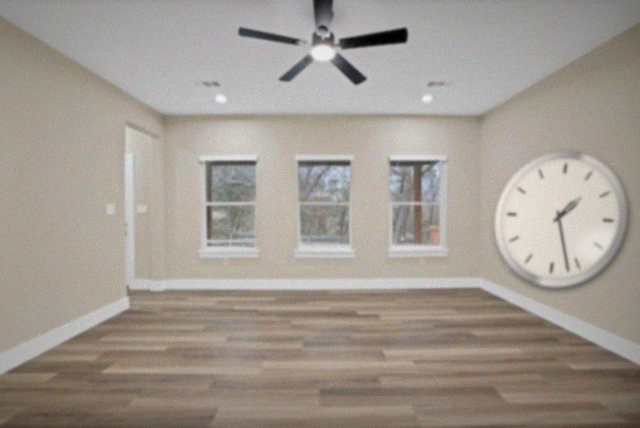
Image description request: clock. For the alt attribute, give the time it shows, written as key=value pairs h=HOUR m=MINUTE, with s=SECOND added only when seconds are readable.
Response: h=1 m=27
